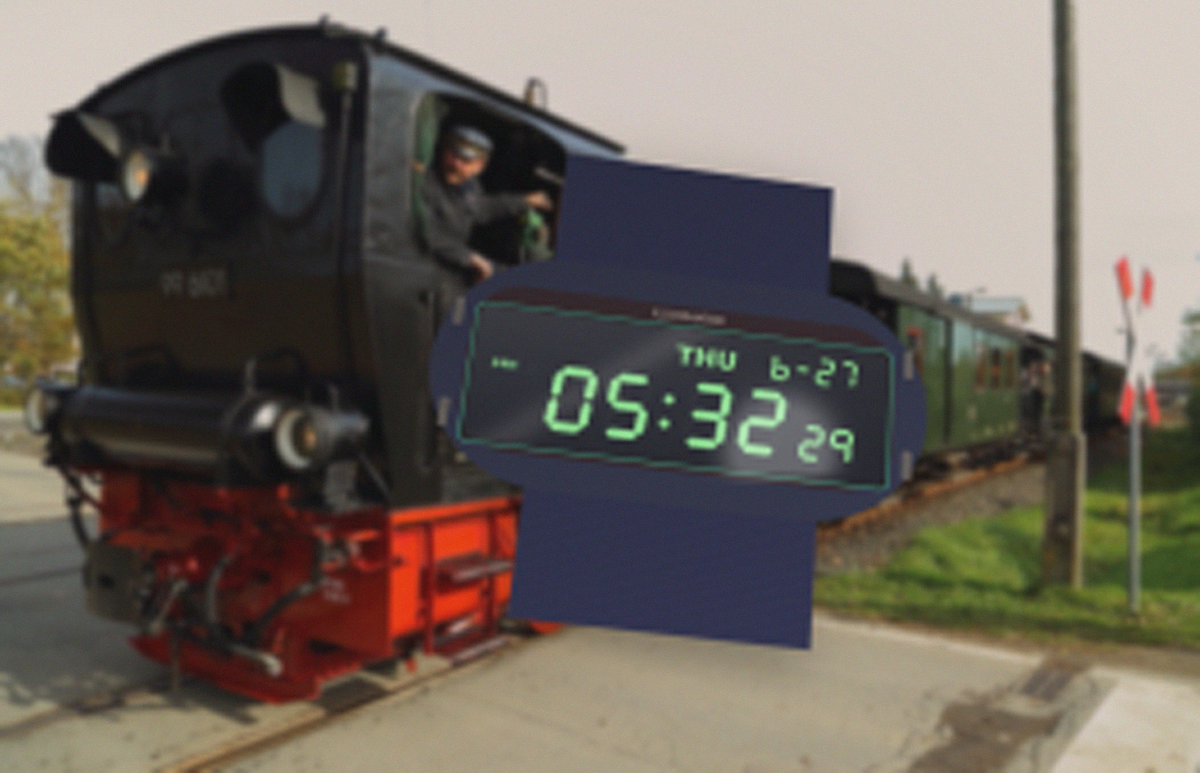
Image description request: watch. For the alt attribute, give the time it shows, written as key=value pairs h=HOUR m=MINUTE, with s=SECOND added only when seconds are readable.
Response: h=5 m=32 s=29
